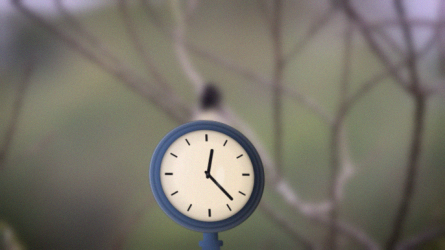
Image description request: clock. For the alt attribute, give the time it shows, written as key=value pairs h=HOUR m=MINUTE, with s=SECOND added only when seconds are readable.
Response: h=12 m=23
